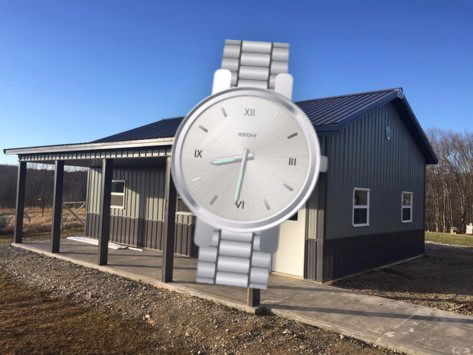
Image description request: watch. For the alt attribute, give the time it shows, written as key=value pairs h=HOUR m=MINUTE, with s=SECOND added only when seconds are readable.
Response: h=8 m=31
